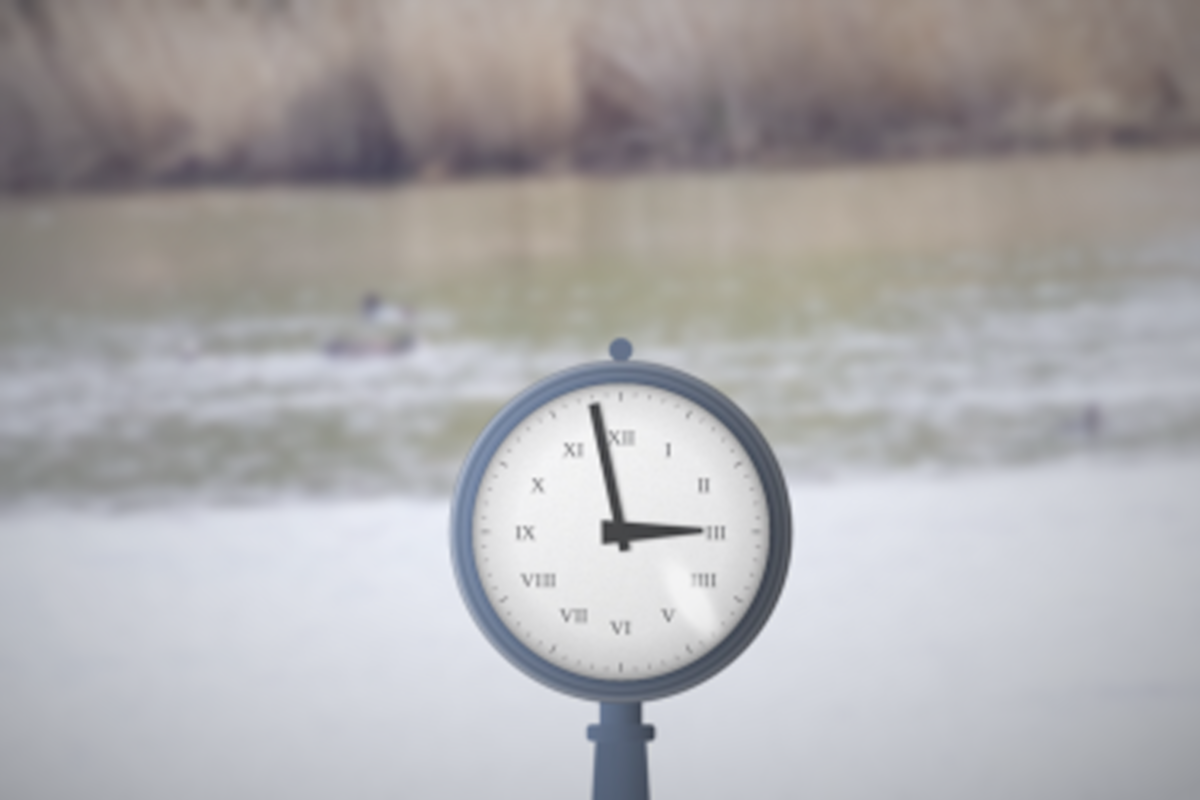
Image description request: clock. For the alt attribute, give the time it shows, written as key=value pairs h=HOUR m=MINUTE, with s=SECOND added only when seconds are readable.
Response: h=2 m=58
